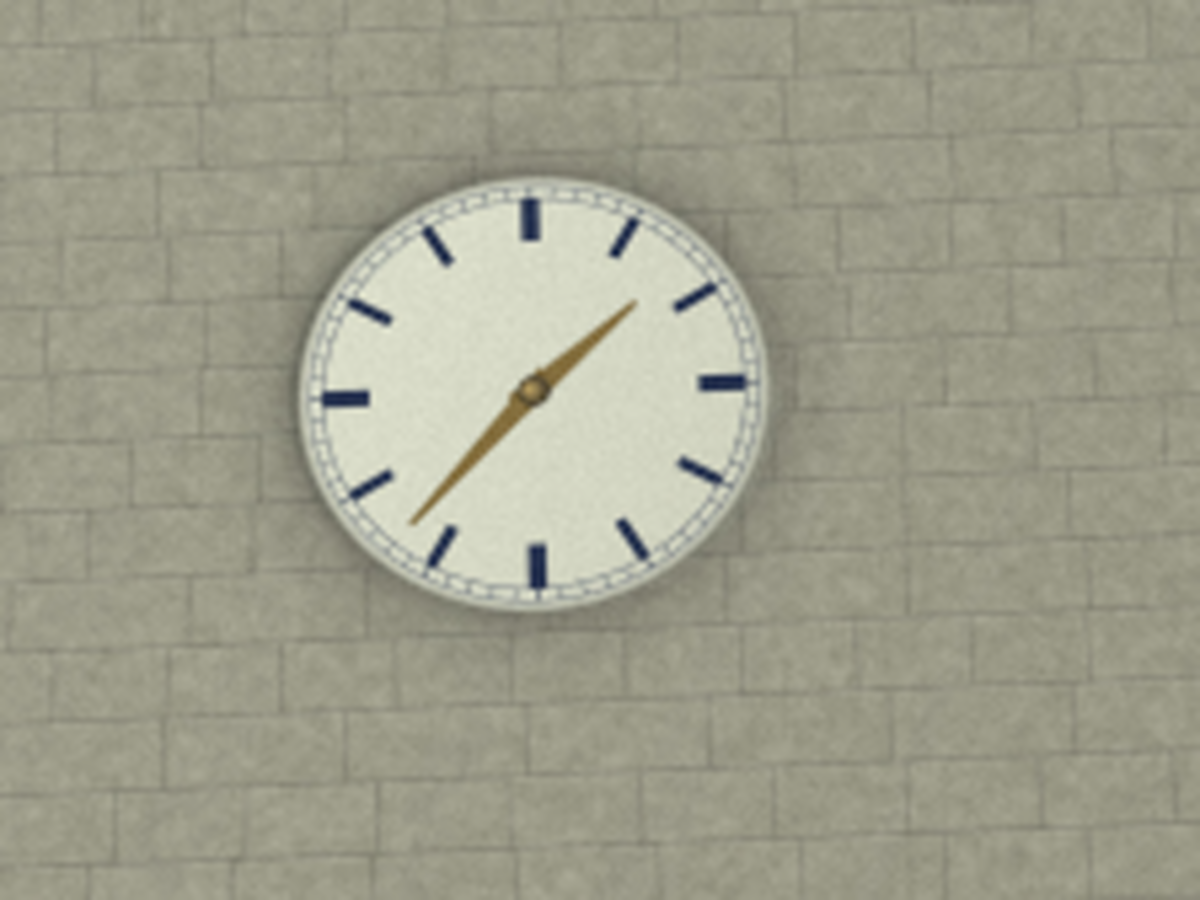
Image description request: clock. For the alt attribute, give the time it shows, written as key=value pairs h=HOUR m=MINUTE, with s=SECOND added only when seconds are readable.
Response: h=1 m=37
